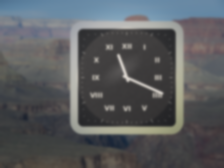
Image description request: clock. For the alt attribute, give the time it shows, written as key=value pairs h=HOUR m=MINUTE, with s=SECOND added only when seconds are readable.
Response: h=11 m=19
